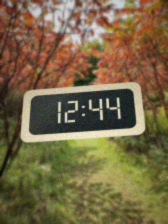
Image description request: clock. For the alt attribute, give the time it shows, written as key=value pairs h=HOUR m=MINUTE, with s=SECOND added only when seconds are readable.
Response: h=12 m=44
